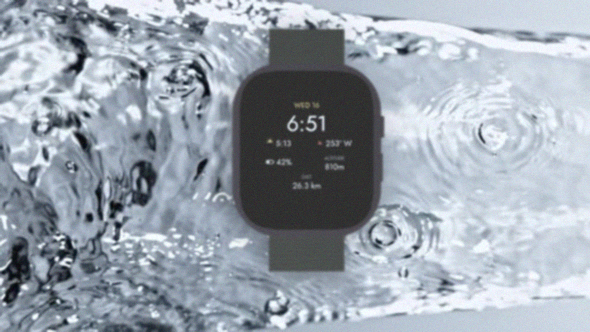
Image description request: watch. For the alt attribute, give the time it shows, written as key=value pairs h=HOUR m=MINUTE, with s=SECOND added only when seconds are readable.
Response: h=6 m=51
